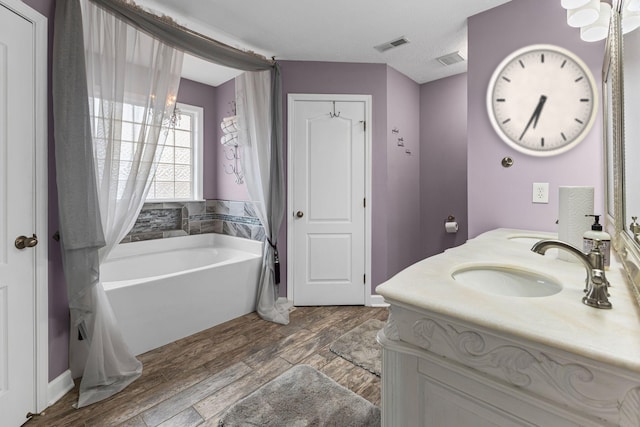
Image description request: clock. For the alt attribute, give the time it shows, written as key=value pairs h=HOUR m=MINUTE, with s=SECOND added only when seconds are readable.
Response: h=6 m=35
